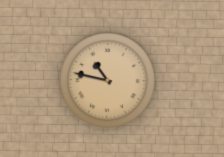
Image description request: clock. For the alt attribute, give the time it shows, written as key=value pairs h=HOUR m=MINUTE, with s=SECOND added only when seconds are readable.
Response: h=10 m=47
